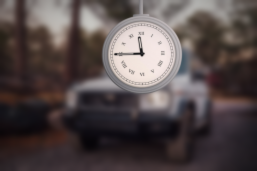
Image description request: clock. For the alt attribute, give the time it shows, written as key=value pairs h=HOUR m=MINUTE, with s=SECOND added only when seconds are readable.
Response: h=11 m=45
